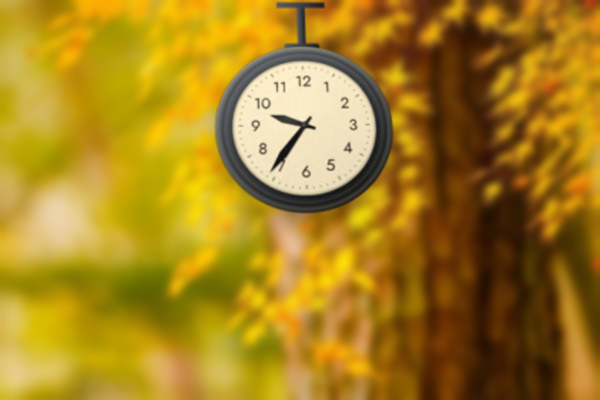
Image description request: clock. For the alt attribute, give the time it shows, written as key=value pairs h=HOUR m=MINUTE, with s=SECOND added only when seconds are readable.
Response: h=9 m=36
